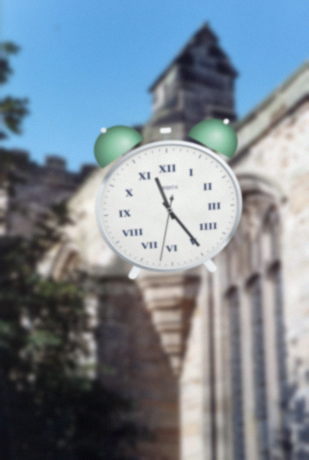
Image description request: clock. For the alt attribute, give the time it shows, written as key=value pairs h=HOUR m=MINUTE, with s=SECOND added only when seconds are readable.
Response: h=11 m=24 s=32
